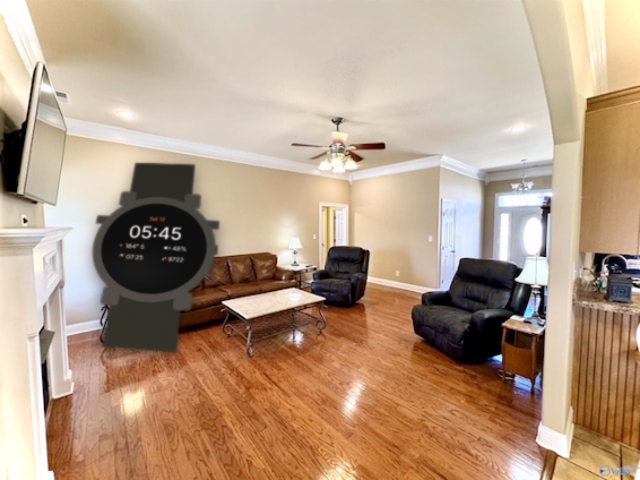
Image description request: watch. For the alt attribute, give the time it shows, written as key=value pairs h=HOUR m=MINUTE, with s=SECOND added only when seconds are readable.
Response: h=5 m=45
